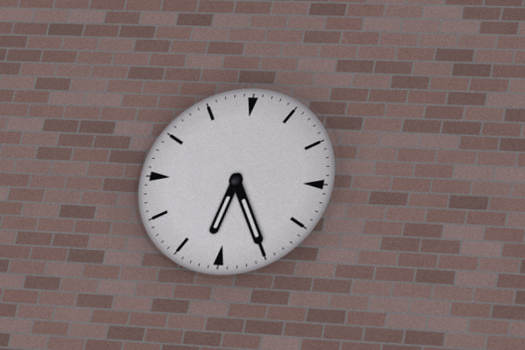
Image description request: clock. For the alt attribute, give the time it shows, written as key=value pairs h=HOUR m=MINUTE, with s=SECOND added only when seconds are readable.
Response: h=6 m=25
